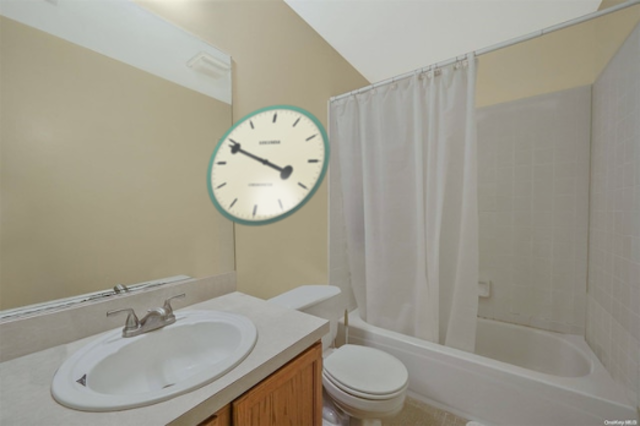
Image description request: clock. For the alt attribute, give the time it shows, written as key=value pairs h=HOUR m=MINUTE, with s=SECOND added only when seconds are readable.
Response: h=3 m=49
